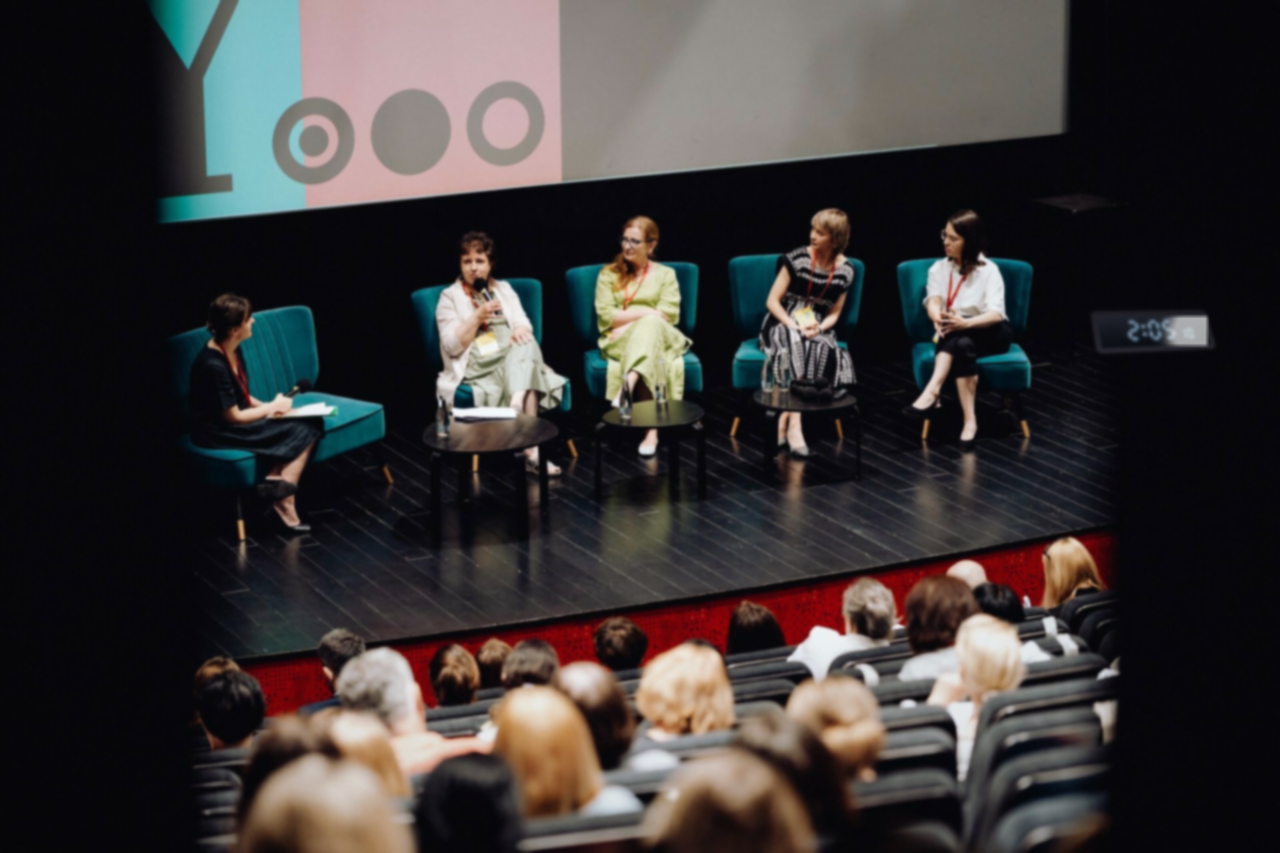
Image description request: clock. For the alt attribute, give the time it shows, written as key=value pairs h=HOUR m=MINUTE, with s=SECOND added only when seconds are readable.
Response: h=2 m=5
